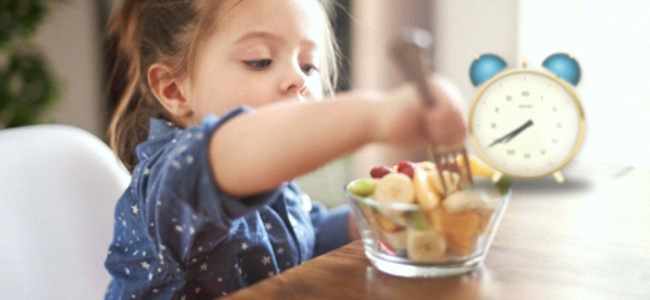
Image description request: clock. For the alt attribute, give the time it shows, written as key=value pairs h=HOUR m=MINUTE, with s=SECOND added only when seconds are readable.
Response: h=7 m=40
